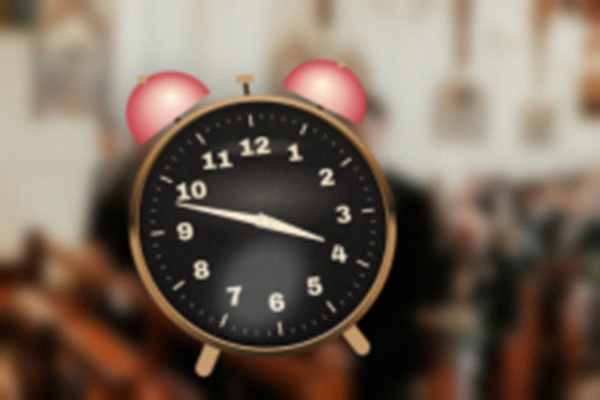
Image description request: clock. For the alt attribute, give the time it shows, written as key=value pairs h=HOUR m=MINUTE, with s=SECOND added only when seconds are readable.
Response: h=3 m=48
